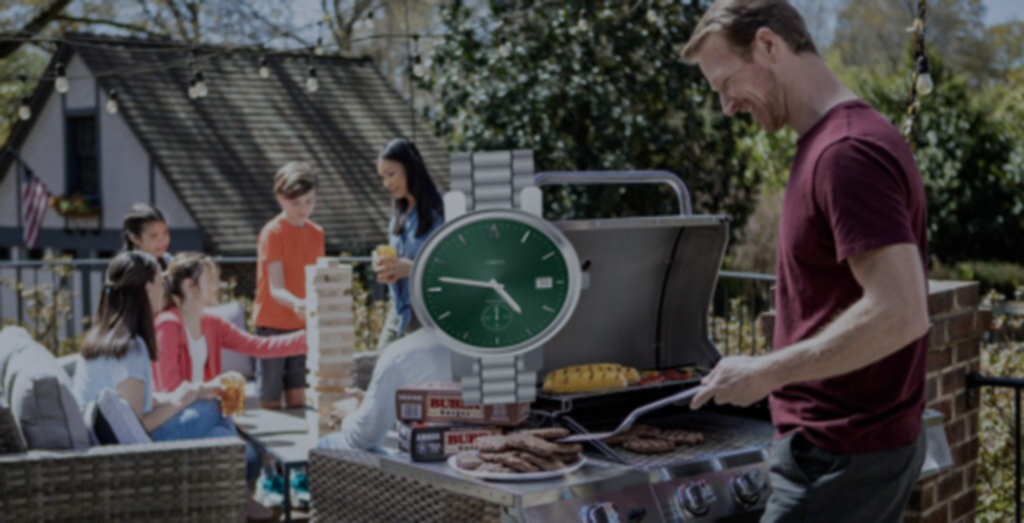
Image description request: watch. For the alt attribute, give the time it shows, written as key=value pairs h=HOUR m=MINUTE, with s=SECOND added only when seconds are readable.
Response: h=4 m=47
